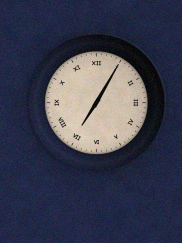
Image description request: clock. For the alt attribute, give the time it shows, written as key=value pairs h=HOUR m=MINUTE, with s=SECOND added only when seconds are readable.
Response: h=7 m=5
